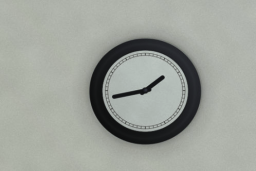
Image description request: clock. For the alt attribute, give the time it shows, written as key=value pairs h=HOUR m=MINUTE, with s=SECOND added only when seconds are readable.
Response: h=1 m=43
